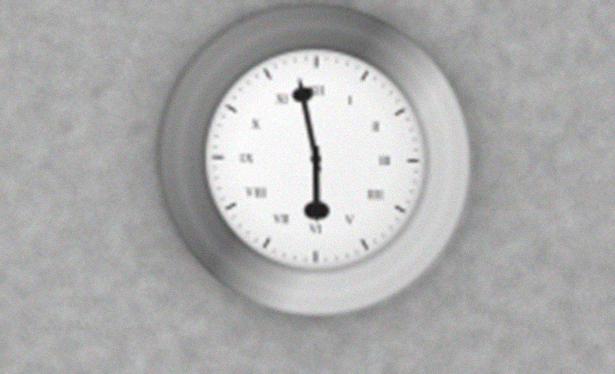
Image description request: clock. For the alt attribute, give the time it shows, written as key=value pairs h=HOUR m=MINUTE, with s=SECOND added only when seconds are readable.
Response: h=5 m=58
